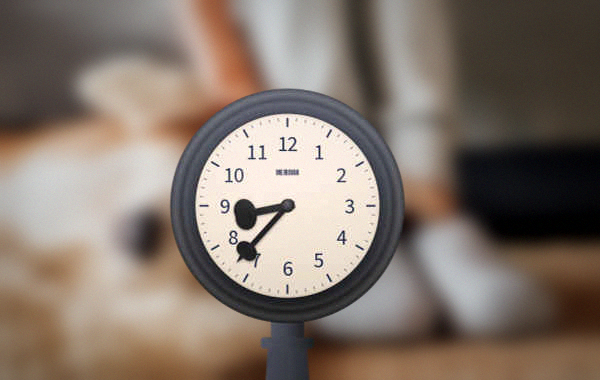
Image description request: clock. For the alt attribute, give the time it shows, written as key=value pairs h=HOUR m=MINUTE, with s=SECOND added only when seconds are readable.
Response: h=8 m=37
